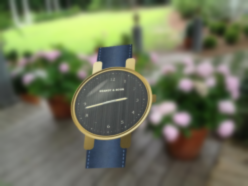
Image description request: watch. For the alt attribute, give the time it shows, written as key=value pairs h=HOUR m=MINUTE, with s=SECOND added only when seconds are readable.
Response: h=2 m=43
